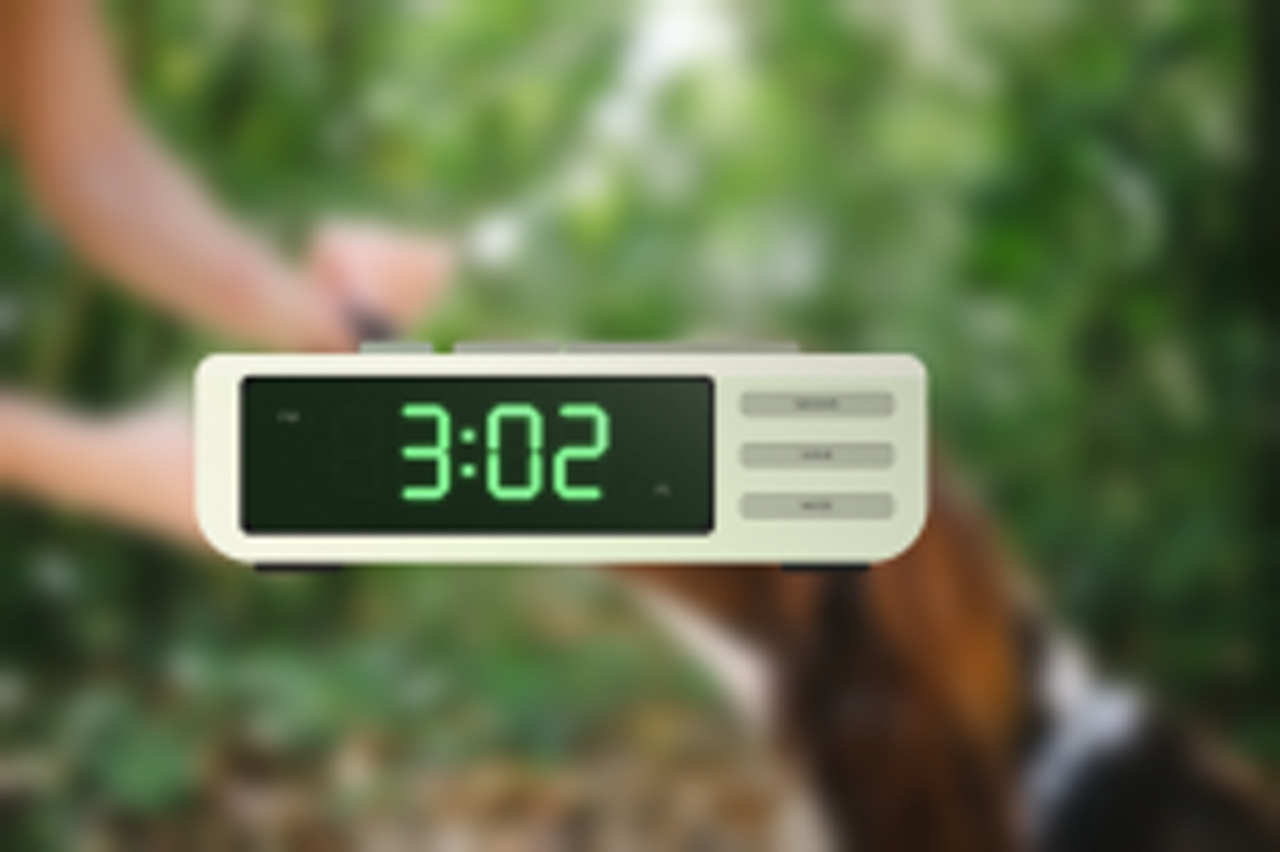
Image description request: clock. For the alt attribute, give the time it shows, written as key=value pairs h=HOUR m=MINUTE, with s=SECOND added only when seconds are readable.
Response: h=3 m=2
